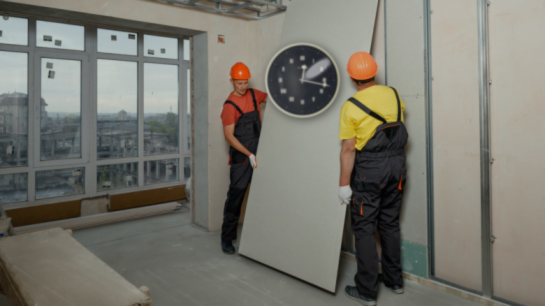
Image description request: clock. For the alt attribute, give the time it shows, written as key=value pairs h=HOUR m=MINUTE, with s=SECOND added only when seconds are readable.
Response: h=12 m=17
